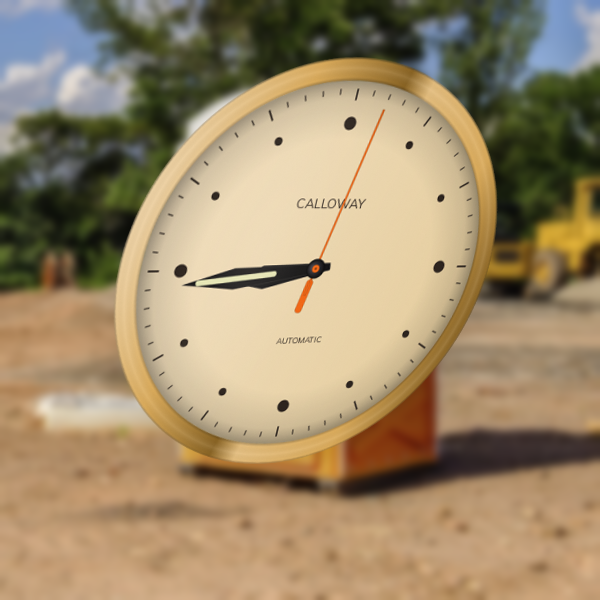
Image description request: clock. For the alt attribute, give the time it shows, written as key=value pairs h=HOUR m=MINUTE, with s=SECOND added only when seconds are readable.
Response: h=8 m=44 s=2
